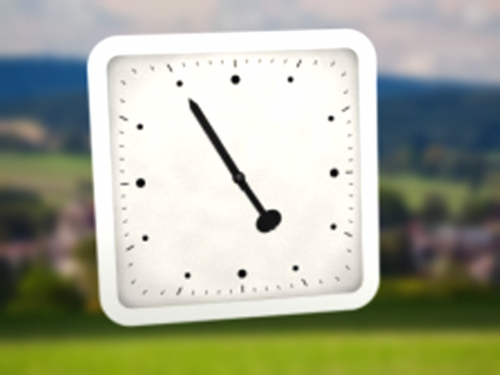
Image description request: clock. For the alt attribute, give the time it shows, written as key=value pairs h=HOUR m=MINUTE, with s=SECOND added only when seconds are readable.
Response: h=4 m=55
